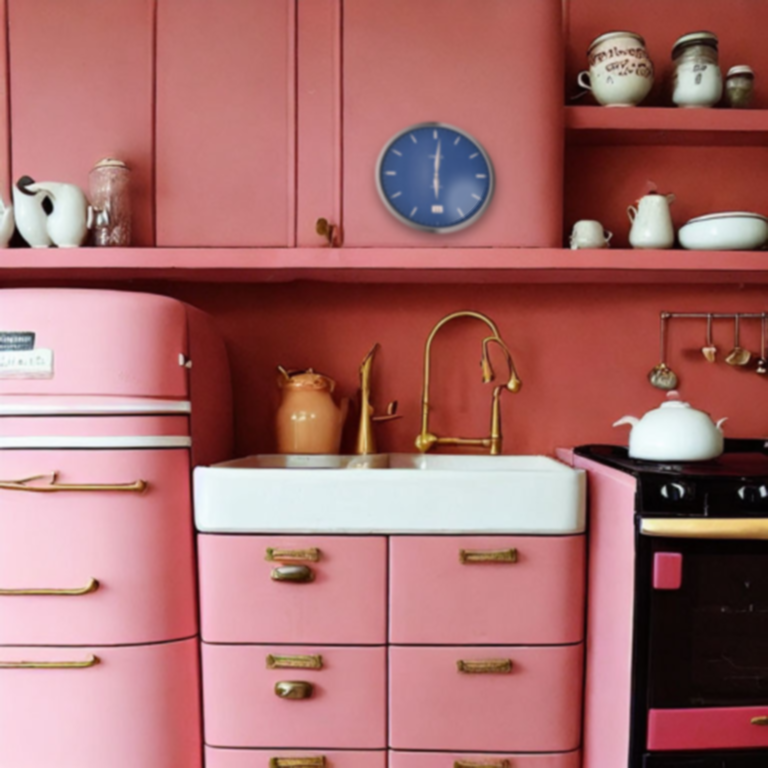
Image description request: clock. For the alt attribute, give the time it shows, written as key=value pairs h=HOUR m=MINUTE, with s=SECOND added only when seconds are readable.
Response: h=6 m=1
